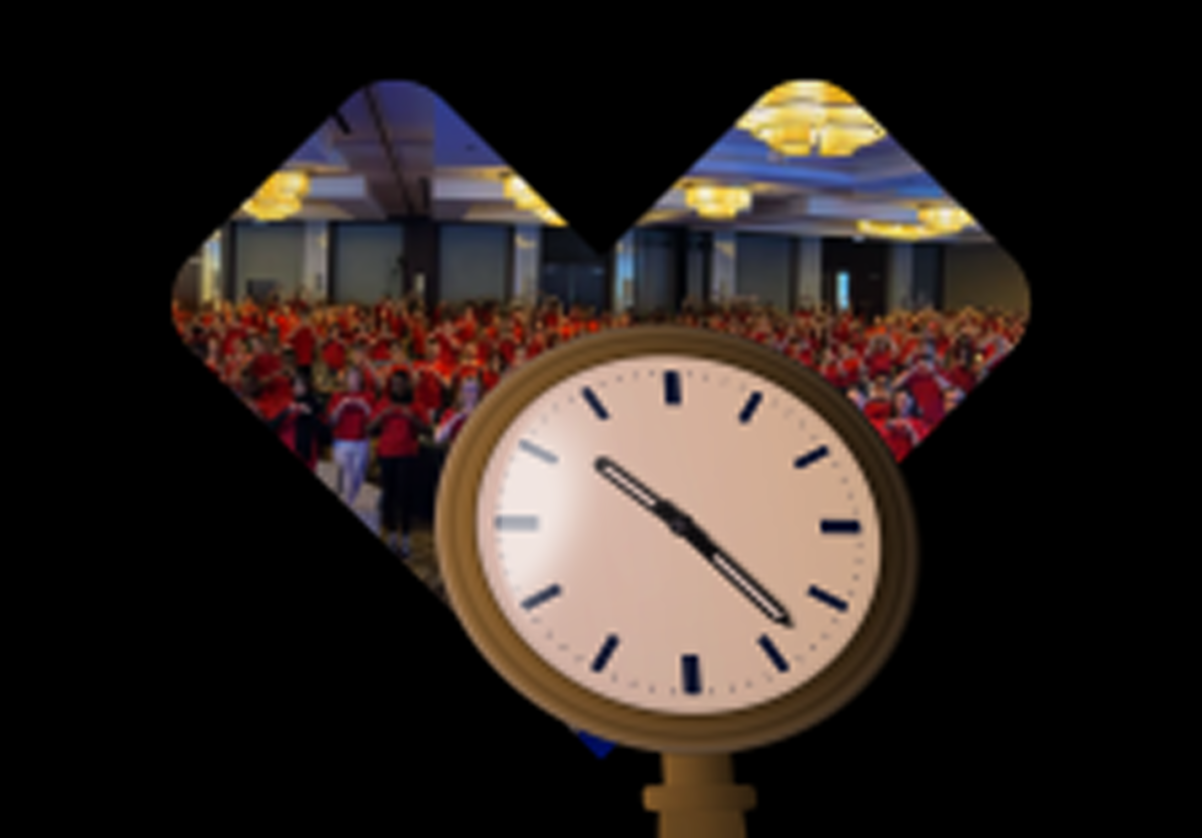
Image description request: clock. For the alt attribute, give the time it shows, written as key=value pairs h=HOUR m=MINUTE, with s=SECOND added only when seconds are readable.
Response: h=10 m=23
